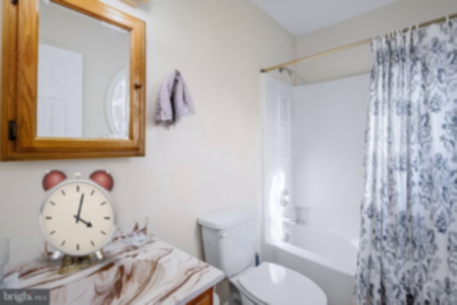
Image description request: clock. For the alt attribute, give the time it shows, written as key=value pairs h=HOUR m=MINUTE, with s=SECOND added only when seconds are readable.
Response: h=4 m=2
